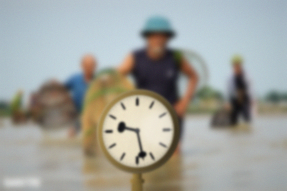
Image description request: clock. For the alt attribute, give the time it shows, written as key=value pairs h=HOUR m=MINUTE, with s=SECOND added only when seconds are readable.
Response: h=9 m=28
